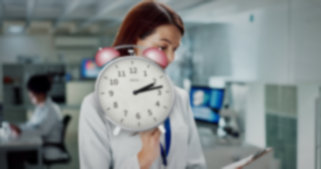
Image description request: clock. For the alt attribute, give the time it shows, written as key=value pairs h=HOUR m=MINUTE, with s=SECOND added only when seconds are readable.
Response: h=2 m=13
